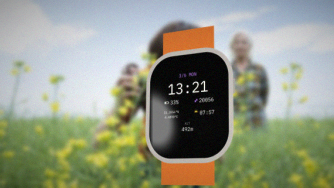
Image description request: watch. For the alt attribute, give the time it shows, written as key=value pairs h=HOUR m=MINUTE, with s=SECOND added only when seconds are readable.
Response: h=13 m=21
